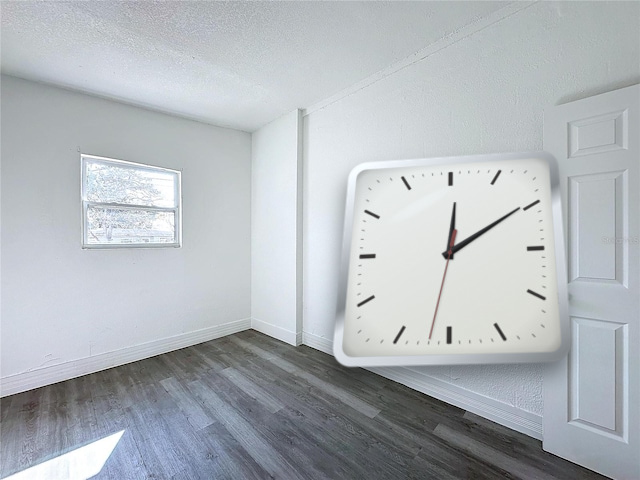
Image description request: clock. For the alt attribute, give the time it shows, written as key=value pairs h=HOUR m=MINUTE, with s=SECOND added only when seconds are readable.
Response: h=12 m=9 s=32
